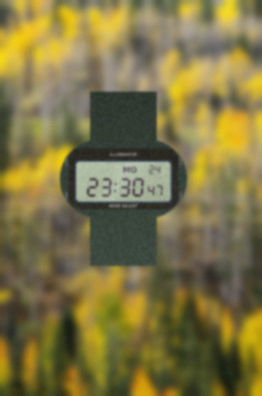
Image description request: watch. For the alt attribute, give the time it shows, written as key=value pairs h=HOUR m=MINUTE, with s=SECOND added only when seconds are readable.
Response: h=23 m=30 s=47
